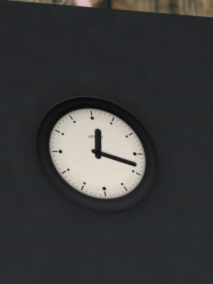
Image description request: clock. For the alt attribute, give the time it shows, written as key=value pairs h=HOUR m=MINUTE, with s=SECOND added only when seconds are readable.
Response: h=12 m=18
